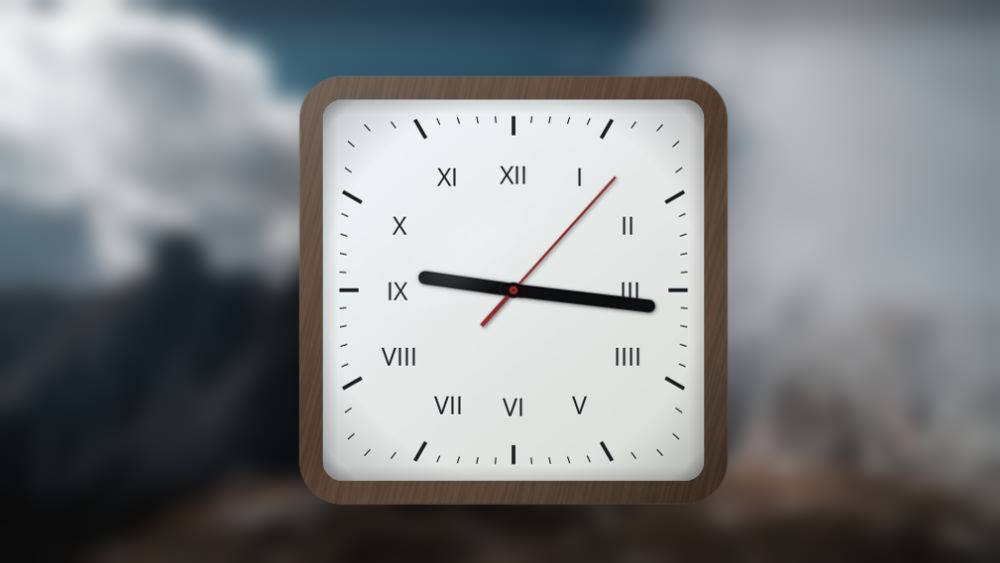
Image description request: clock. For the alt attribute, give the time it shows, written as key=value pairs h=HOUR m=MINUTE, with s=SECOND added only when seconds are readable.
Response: h=9 m=16 s=7
